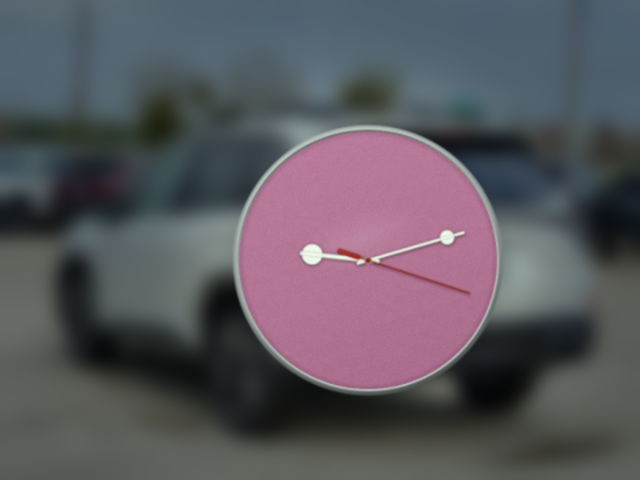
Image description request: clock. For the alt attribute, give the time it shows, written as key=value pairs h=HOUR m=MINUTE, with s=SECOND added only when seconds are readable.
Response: h=9 m=12 s=18
